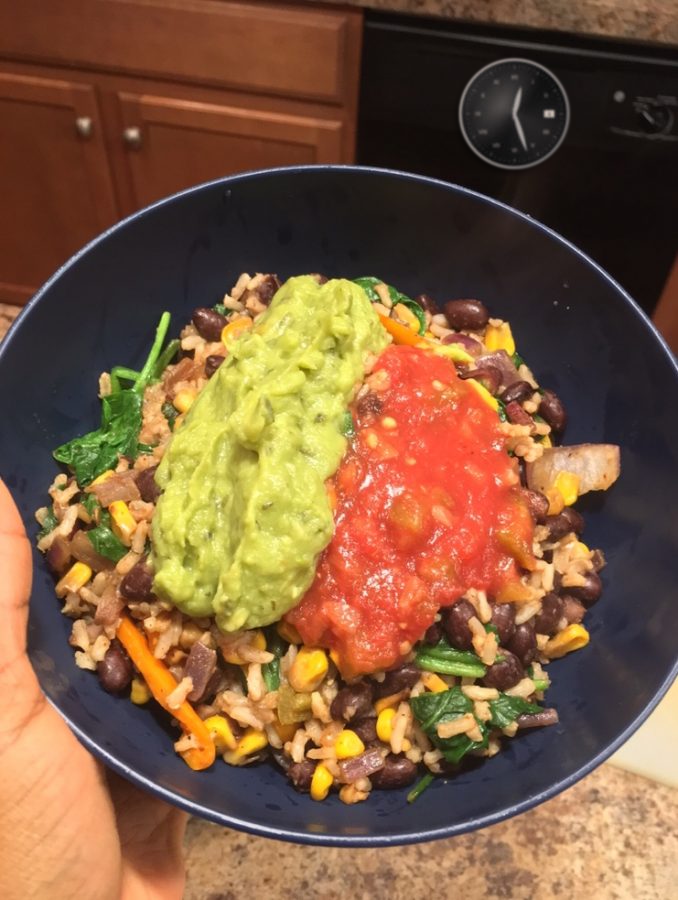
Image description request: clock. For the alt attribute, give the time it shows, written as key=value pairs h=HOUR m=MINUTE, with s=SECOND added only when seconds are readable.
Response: h=12 m=27
